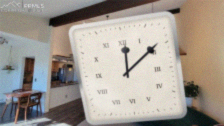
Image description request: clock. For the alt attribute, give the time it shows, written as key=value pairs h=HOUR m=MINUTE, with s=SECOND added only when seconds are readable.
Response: h=12 m=9
